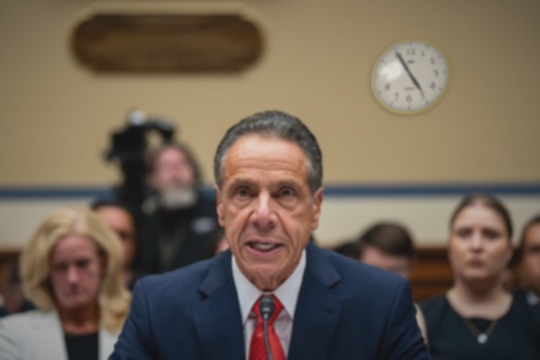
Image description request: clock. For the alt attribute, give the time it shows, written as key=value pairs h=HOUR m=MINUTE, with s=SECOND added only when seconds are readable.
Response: h=4 m=55
